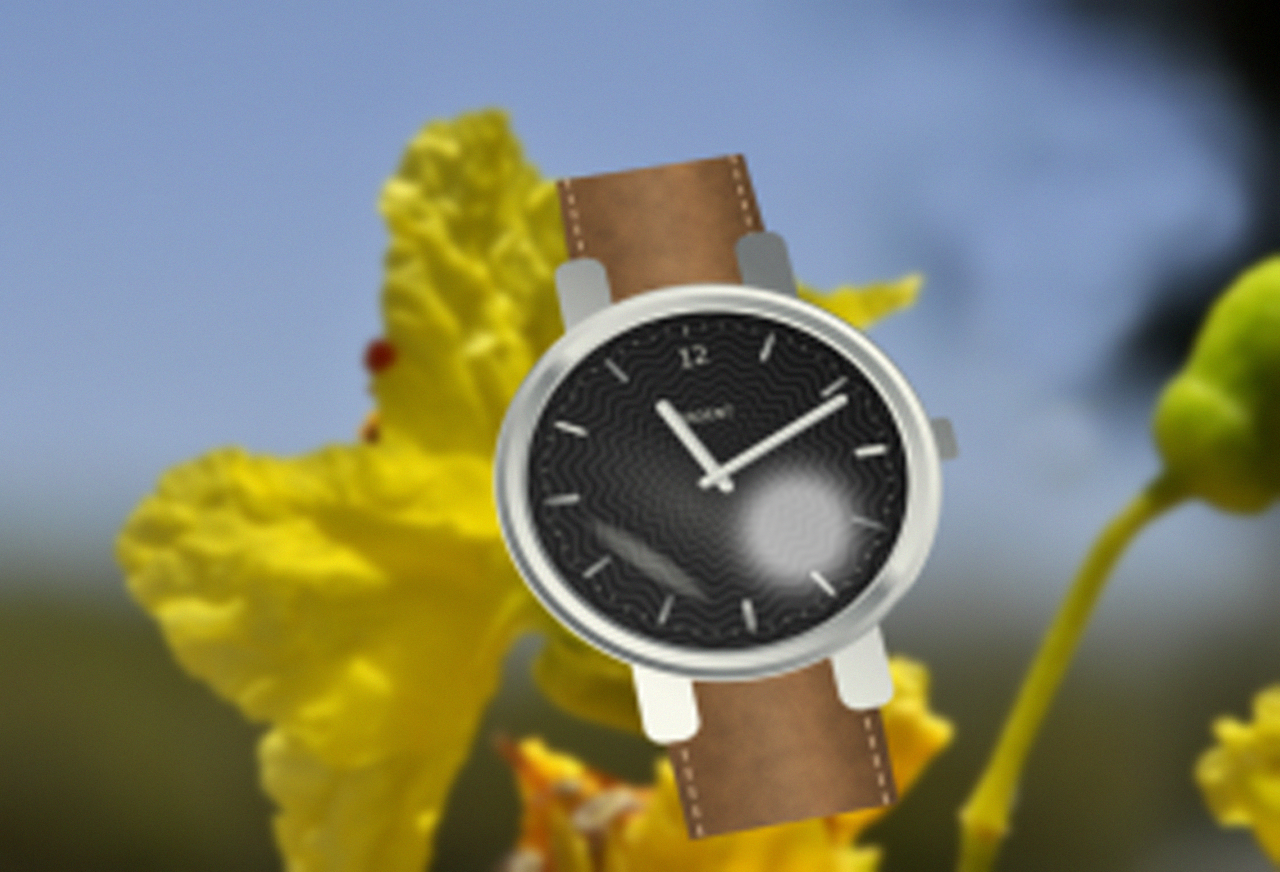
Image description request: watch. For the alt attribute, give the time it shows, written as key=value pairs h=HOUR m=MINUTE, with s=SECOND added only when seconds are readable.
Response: h=11 m=11
